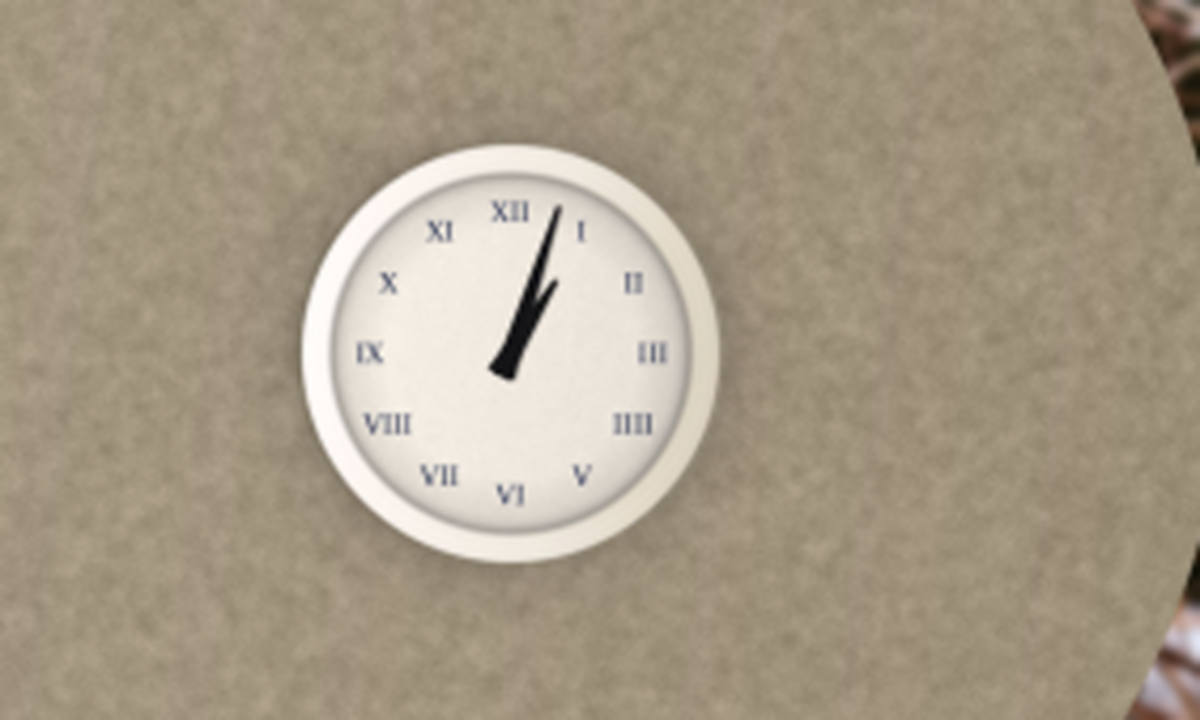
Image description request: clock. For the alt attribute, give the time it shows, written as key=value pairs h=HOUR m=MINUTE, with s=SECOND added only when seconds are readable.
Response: h=1 m=3
